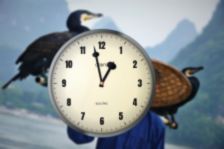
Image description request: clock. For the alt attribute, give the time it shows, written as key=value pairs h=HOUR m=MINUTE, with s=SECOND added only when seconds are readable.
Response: h=12 m=58
